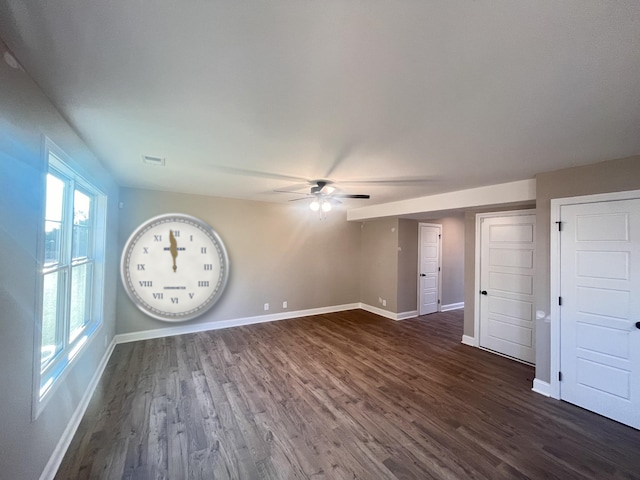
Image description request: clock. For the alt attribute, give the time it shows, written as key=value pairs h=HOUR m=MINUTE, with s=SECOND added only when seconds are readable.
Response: h=11 m=59
